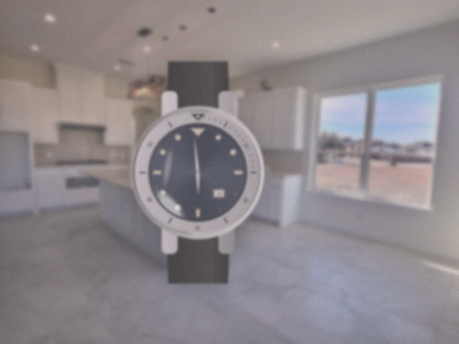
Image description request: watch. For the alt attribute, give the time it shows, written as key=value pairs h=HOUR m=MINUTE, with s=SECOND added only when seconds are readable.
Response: h=5 m=59
